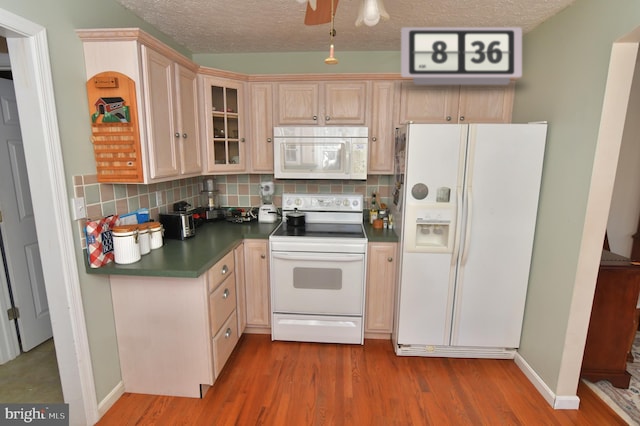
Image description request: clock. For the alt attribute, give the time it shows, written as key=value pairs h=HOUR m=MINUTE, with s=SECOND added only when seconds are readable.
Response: h=8 m=36
